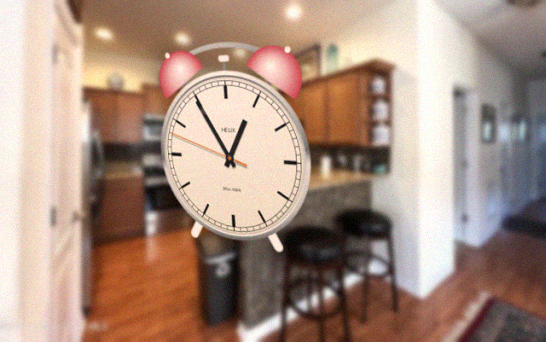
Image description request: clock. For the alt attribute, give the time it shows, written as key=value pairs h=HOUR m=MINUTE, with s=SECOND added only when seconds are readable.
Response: h=12 m=54 s=48
